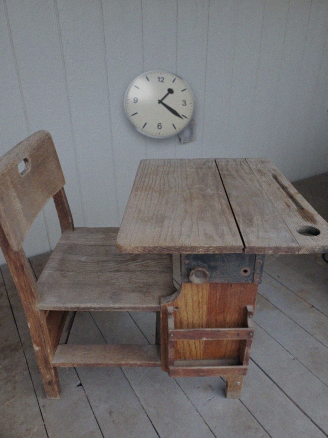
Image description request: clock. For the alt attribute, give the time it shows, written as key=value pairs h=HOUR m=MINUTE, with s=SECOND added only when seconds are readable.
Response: h=1 m=21
